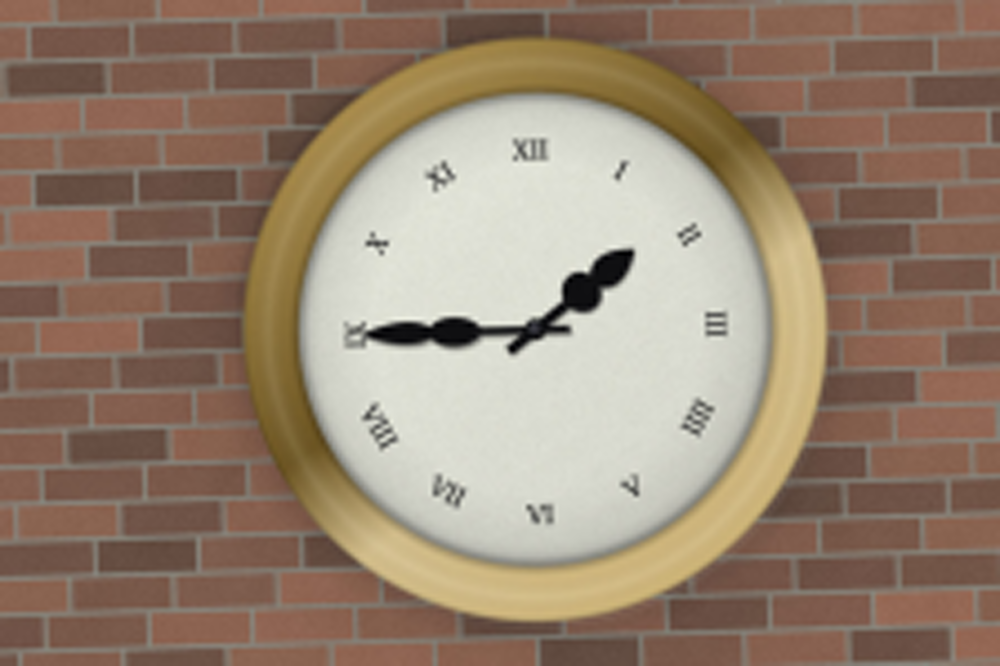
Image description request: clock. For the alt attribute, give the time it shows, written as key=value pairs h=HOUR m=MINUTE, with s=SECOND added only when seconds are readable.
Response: h=1 m=45
